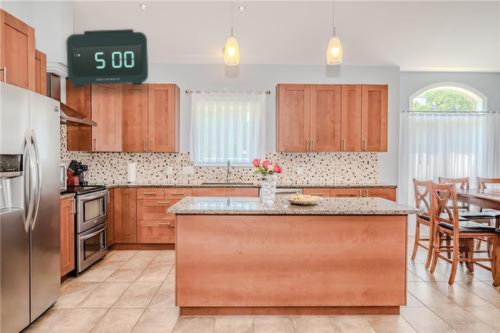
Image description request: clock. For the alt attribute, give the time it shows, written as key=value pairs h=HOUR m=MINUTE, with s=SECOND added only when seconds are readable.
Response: h=5 m=0
